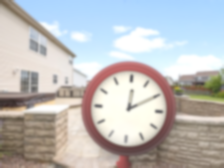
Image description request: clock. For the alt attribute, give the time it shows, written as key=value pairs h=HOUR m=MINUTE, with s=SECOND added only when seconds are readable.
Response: h=12 m=10
